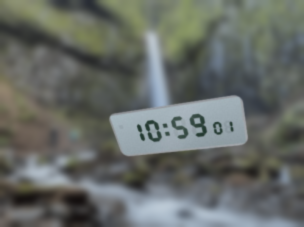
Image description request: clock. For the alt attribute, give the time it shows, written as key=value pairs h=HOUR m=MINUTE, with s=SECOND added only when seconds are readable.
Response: h=10 m=59 s=1
